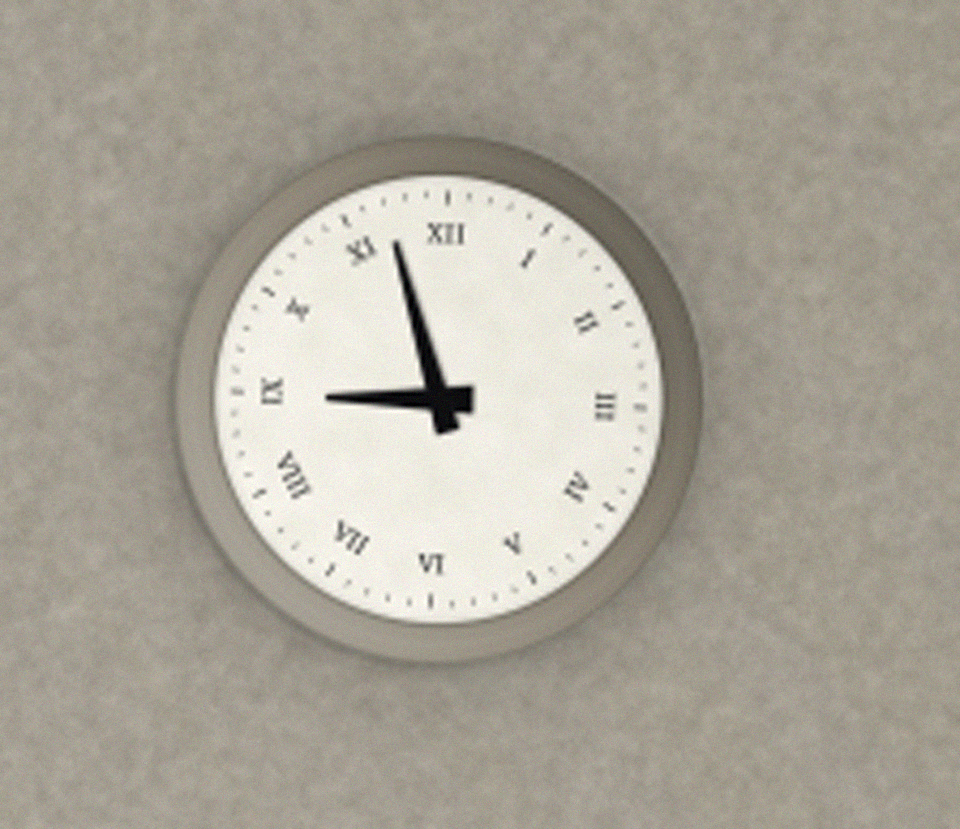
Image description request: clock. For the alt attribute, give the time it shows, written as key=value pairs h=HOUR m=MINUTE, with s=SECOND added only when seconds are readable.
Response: h=8 m=57
